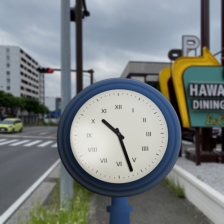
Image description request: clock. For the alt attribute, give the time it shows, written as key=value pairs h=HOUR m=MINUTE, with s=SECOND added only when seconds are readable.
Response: h=10 m=27
